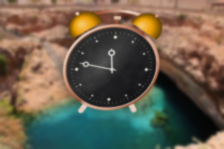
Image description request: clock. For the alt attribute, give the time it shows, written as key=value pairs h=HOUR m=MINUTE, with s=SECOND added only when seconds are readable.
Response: h=11 m=47
